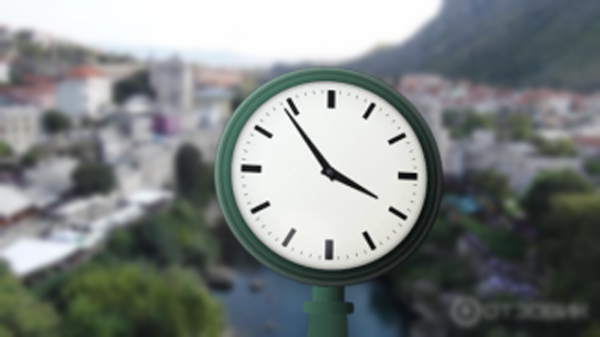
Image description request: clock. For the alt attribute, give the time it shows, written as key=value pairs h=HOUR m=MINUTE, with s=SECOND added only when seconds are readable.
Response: h=3 m=54
